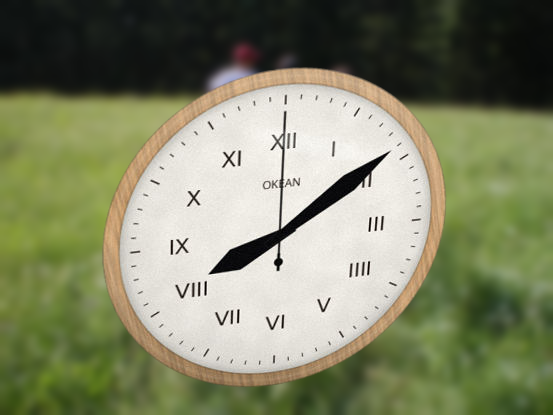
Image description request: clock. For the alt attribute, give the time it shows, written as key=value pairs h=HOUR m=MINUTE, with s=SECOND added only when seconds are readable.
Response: h=8 m=9 s=0
